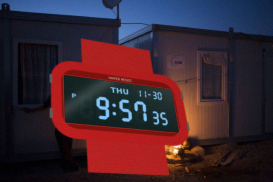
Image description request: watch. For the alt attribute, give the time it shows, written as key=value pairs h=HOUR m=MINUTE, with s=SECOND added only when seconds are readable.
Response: h=9 m=57 s=35
